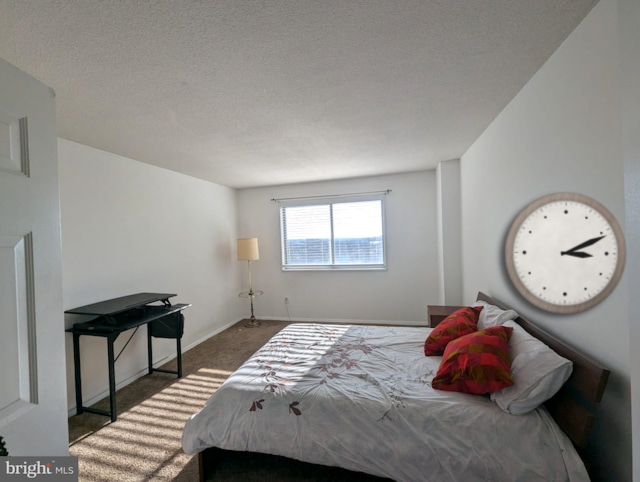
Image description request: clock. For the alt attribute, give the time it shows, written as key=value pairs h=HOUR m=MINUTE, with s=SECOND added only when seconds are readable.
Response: h=3 m=11
